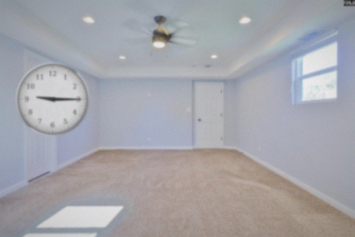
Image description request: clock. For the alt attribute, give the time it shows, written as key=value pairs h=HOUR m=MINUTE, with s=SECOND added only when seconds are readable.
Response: h=9 m=15
